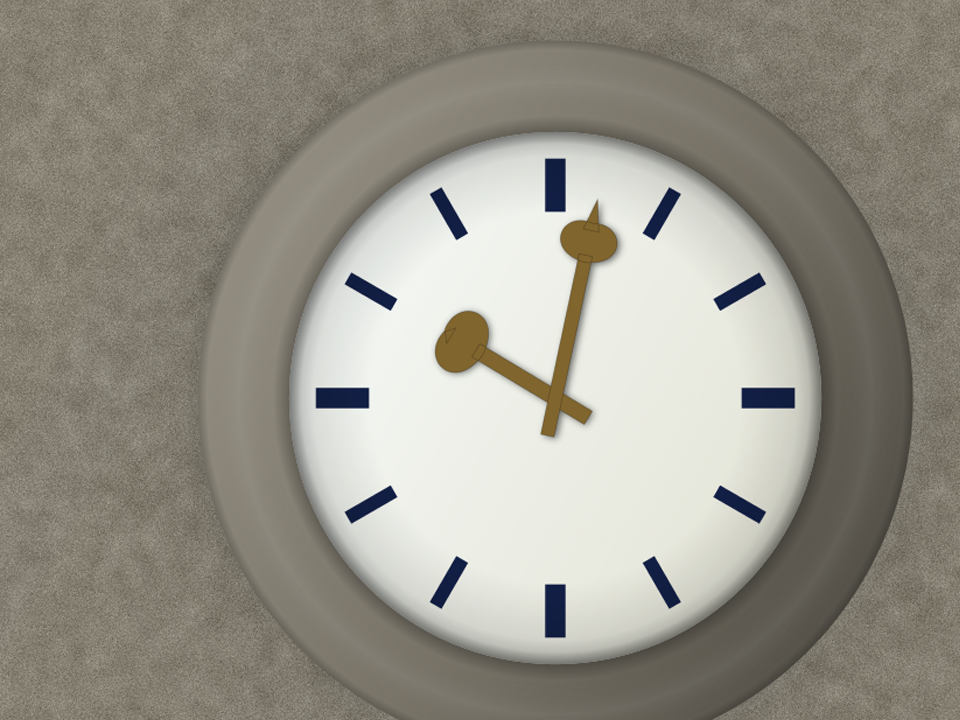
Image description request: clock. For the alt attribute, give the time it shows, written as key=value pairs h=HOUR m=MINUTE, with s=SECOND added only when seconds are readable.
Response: h=10 m=2
